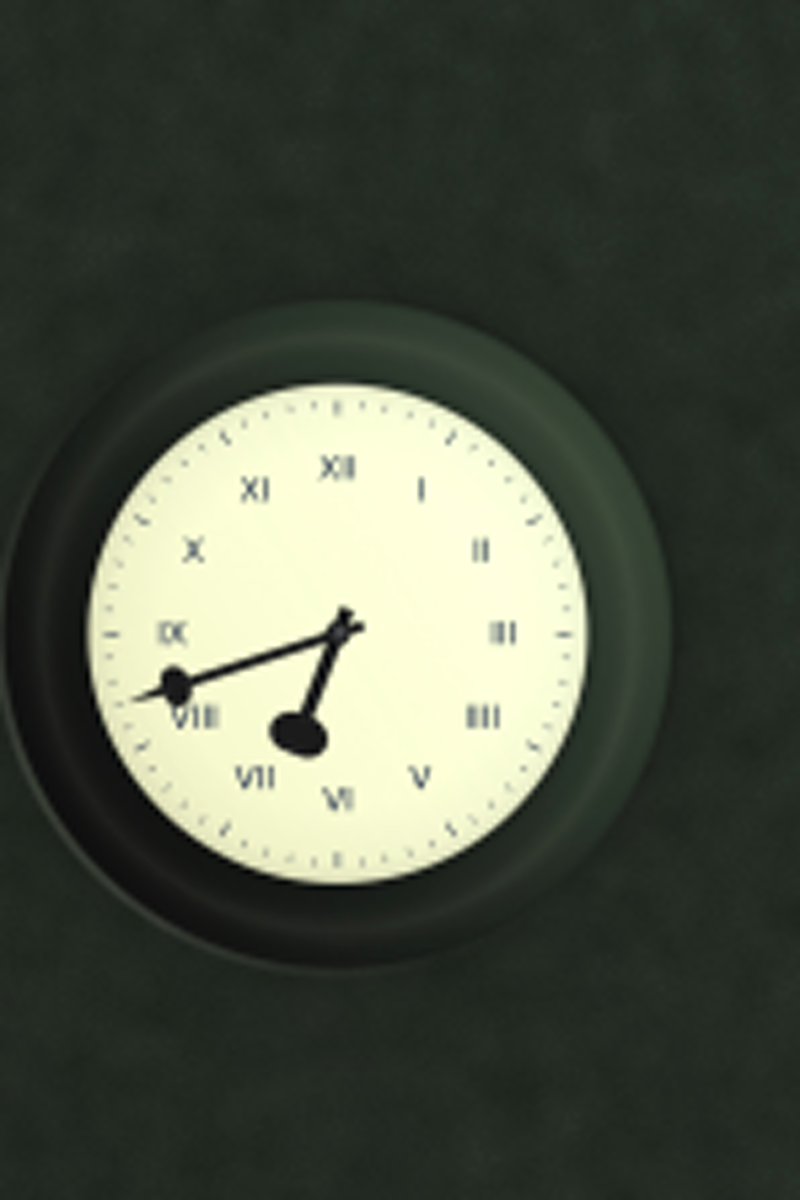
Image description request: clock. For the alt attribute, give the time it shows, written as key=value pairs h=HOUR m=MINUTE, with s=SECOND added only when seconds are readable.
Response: h=6 m=42
